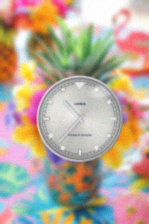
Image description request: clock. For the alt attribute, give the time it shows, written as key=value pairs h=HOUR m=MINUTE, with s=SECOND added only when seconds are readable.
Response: h=10 m=37
